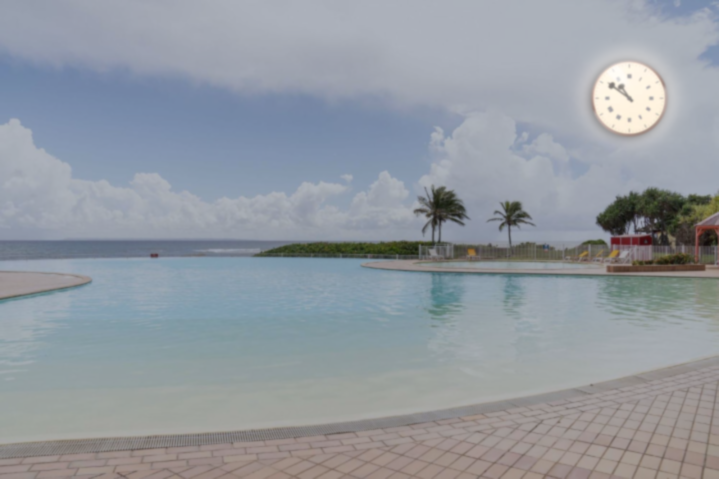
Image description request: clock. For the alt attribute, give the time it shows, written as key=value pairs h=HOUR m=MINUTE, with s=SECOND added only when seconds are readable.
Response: h=10 m=51
